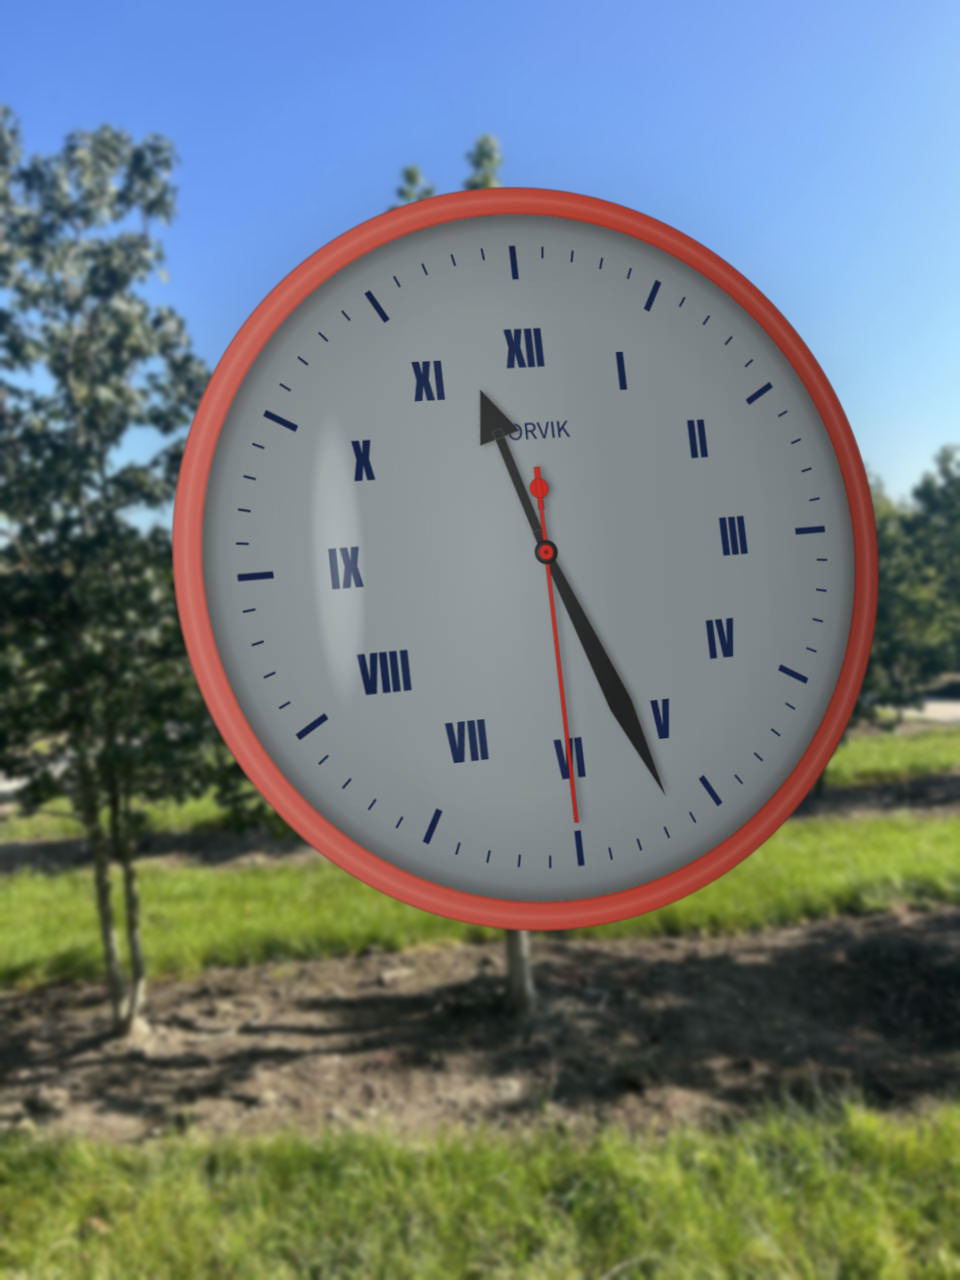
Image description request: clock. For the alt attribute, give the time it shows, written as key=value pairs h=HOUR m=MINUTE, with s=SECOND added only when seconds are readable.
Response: h=11 m=26 s=30
